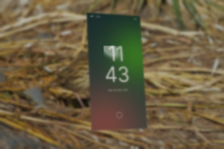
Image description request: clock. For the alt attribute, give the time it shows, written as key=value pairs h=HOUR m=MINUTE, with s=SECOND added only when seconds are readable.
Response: h=11 m=43
